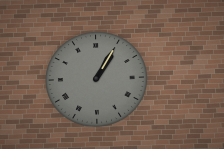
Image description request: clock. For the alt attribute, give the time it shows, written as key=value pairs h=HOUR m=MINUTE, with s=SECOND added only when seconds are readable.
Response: h=1 m=5
